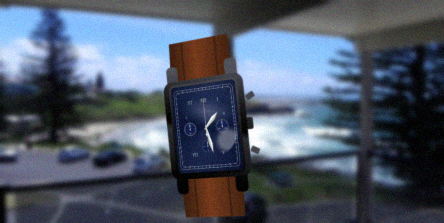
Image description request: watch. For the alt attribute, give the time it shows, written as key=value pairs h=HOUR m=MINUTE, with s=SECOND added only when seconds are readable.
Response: h=1 m=28
